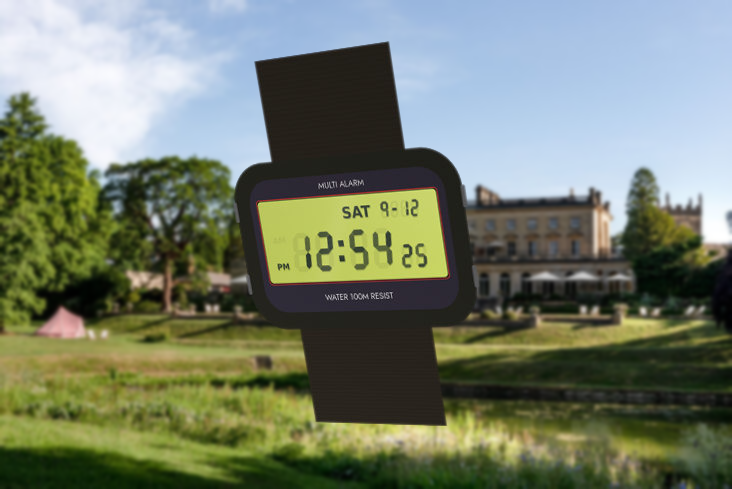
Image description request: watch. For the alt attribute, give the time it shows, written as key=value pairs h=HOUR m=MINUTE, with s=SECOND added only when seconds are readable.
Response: h=12 m=54 s=25
